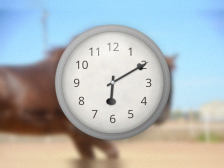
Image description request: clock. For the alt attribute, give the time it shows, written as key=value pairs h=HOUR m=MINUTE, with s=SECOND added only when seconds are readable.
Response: h=6 m=10
